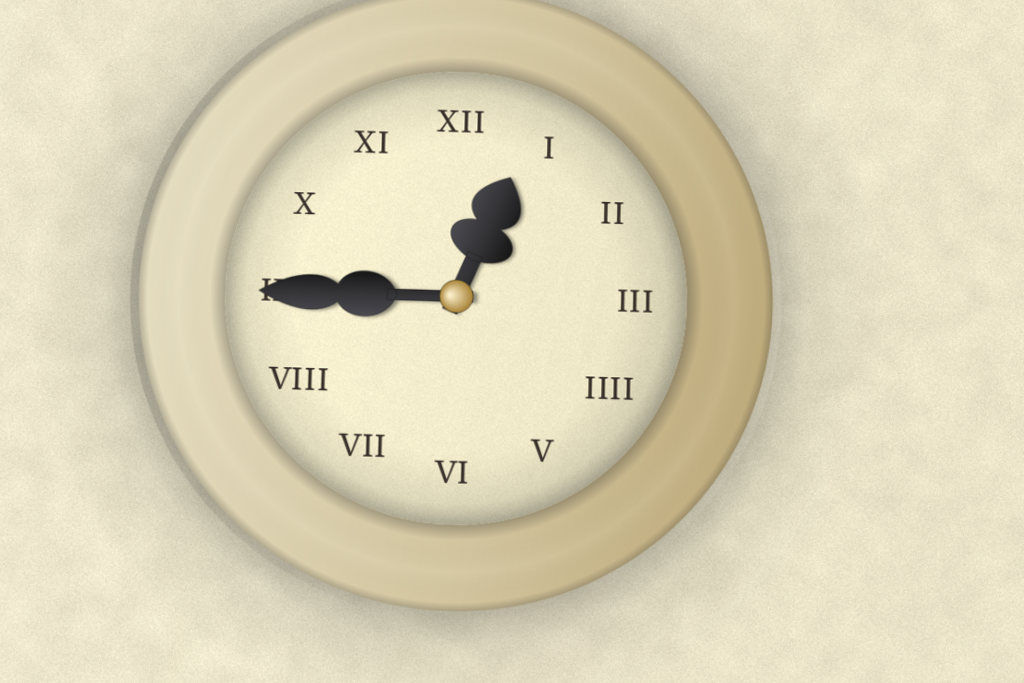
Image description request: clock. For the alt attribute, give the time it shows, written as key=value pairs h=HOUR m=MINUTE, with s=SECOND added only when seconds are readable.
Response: h=12 m=45
